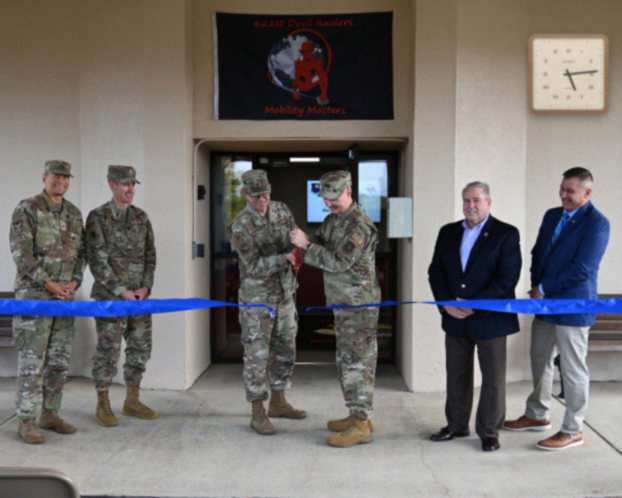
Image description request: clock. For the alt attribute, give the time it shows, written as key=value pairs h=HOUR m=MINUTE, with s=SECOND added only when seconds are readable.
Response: h=5 m=14
